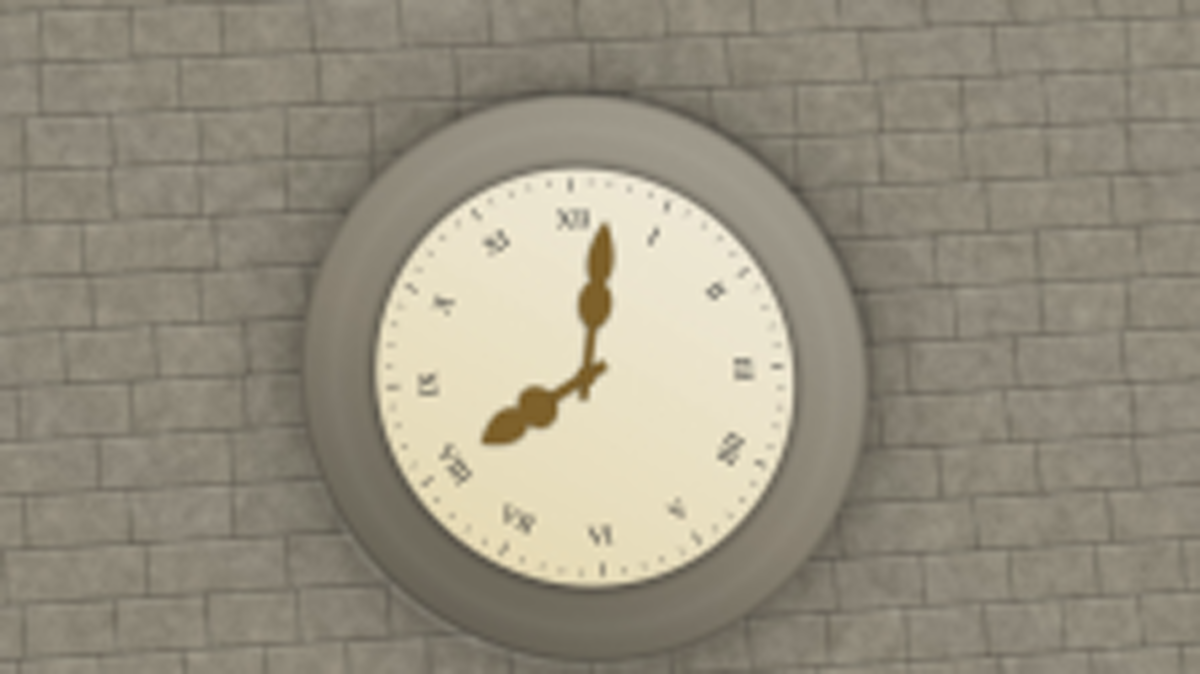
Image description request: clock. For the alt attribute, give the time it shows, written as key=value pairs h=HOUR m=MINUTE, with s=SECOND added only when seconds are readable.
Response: h=8 m=2
